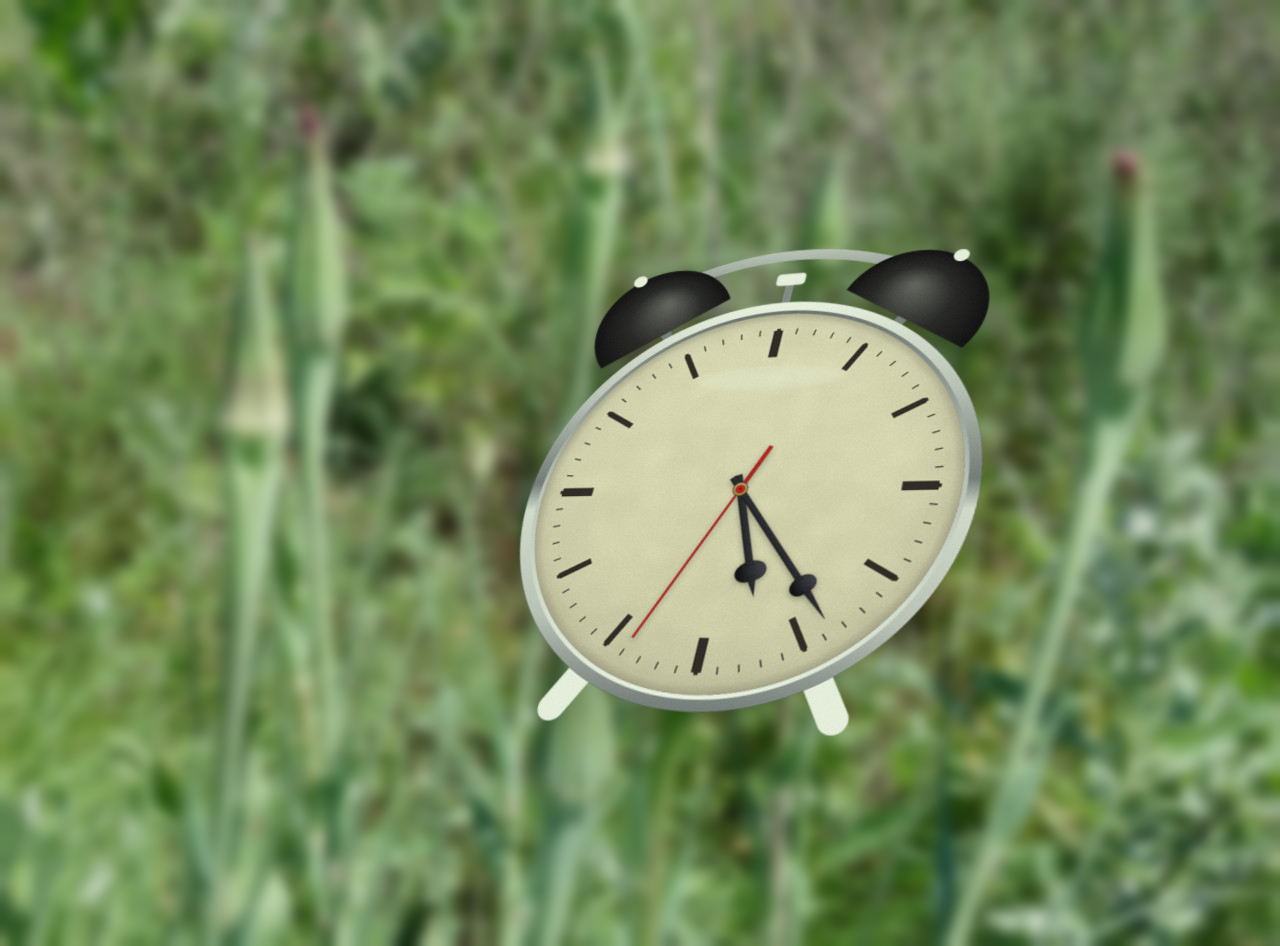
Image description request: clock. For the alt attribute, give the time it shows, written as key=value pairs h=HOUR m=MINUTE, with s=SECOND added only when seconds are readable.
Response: h=5 m=23 s=34
